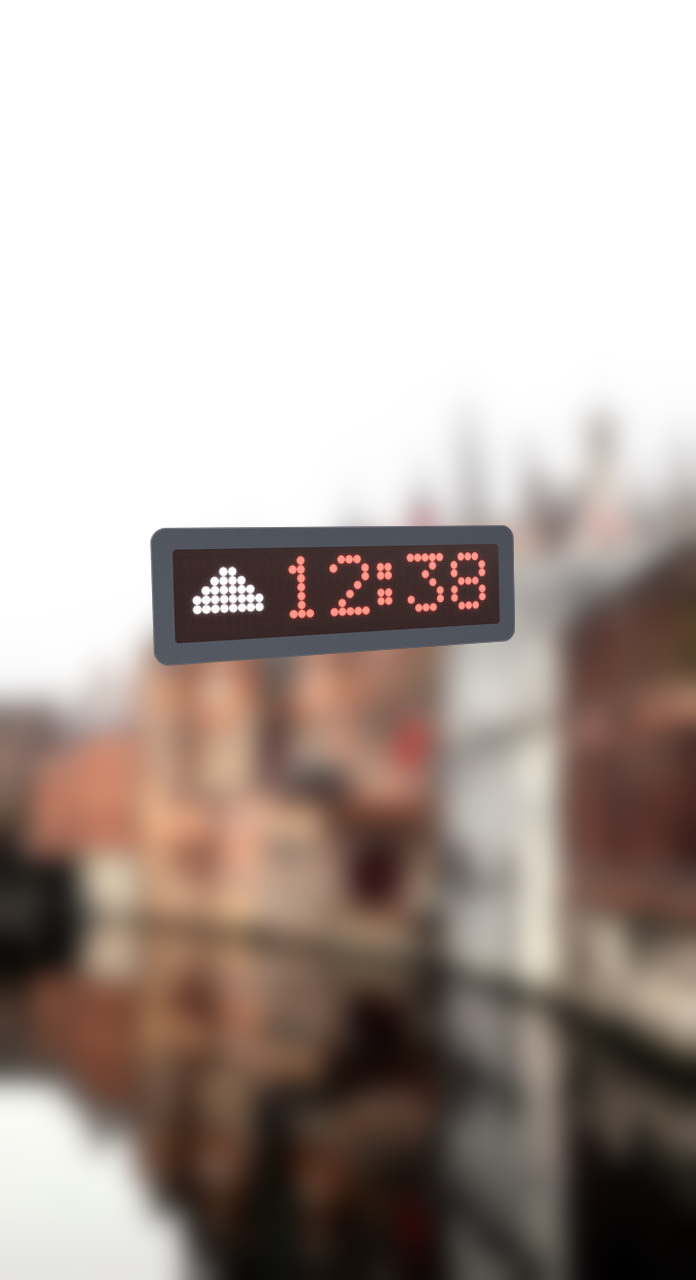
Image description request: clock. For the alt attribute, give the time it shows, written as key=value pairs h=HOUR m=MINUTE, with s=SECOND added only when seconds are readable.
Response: h=12 m=38
